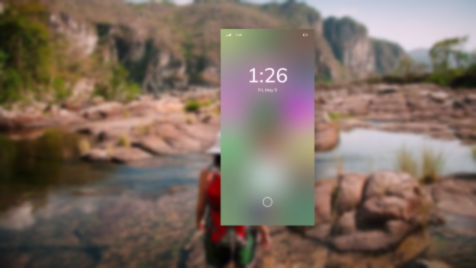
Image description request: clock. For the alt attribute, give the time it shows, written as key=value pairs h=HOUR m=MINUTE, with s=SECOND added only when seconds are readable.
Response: h=1 m=26
